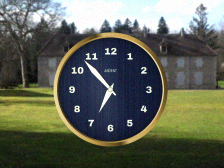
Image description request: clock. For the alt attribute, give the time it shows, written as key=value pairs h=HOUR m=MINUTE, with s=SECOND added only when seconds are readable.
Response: h=6 m=53
